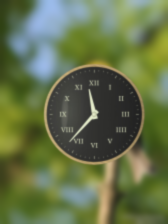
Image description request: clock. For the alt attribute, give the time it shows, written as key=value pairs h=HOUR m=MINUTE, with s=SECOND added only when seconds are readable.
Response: h=11 m=37
